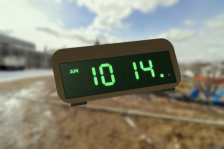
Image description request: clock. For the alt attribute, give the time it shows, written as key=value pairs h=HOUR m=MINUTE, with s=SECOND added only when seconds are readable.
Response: h=10 m=14
